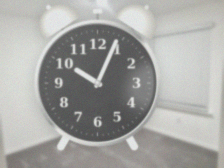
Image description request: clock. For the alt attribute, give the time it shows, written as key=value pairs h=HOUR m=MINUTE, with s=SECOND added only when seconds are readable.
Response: h=10 m=4
